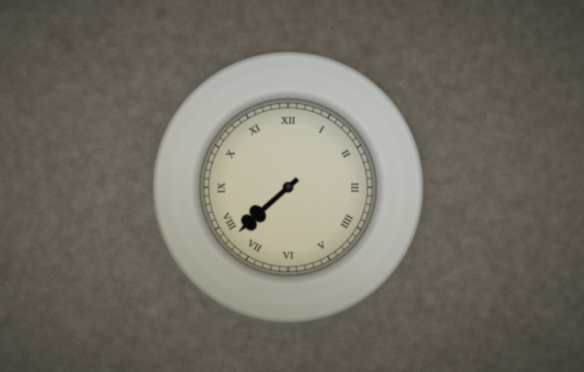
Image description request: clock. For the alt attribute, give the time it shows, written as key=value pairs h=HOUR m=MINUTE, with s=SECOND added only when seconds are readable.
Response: h=7 m=38
